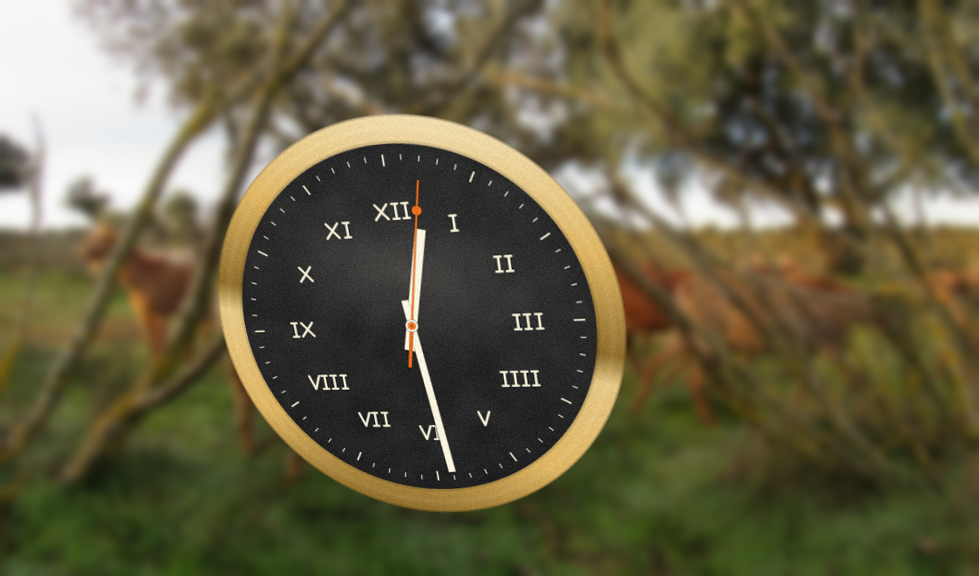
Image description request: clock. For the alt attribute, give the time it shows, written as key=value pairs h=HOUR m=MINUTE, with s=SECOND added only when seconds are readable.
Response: h=12 m=29 s=2
